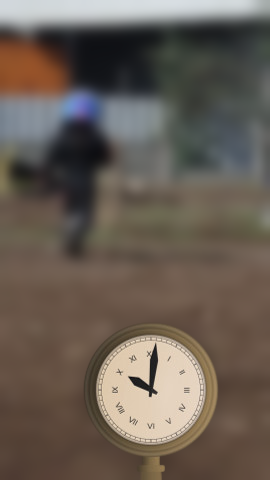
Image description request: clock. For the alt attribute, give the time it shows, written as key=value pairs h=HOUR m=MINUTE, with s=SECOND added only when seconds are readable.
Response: h=10 m=1
